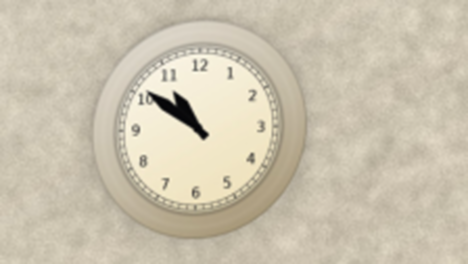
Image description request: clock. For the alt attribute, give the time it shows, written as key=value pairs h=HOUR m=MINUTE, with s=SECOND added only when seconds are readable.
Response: h=10 m=51
